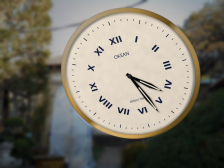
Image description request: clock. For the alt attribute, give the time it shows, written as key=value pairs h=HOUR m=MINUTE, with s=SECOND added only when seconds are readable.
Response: h=4 m=27
